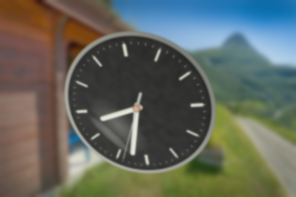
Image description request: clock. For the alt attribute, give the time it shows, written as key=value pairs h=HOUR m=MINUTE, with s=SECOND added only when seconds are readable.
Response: h=8 m=32 s=34
